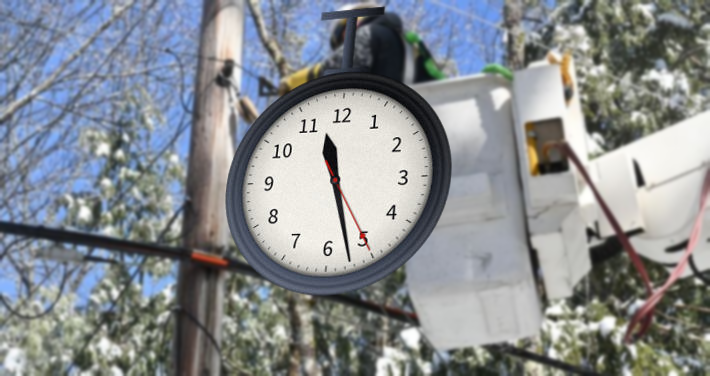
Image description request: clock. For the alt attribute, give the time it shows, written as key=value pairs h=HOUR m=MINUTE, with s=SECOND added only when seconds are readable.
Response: h=11 m=27 s=25
